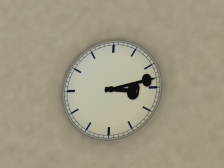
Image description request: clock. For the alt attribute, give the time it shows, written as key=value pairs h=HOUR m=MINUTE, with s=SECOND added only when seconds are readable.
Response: h=3 m=13
